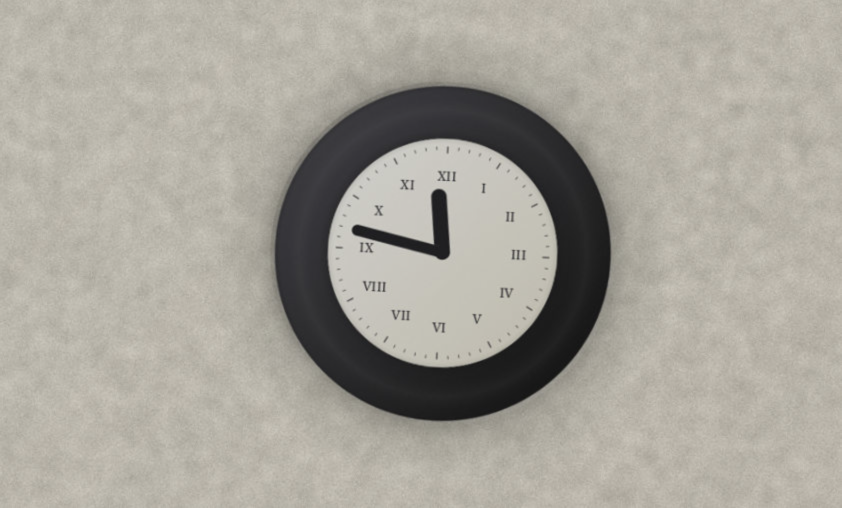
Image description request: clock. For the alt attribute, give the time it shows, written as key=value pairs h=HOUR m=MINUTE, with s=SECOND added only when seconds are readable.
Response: h=11 m=47
